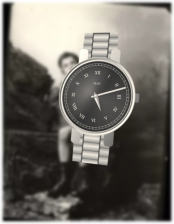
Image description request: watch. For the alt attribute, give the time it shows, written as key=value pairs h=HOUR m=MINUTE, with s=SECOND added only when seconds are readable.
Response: h=5 m=12
